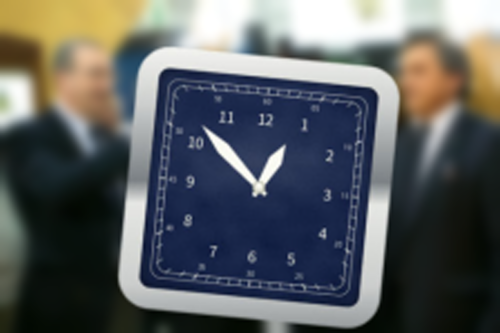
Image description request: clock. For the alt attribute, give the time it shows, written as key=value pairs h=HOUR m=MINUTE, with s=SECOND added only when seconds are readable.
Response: h=12 m=52
